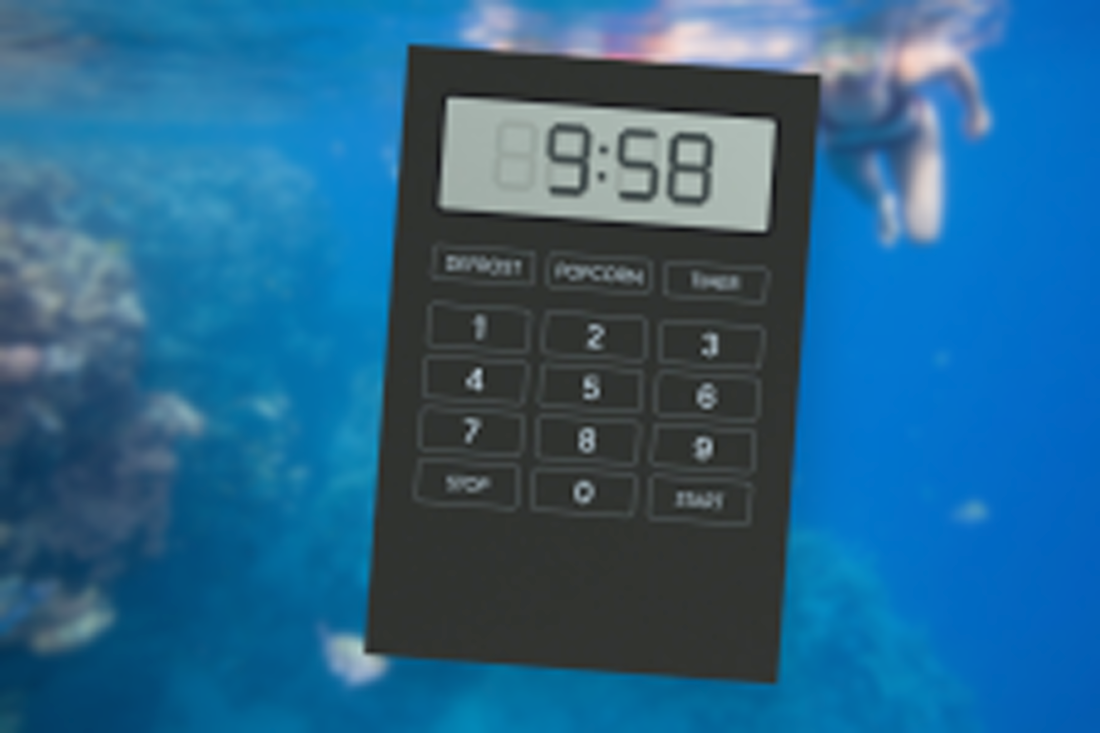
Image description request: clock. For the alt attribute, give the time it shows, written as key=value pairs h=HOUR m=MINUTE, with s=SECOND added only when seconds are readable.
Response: h=9 m=58
